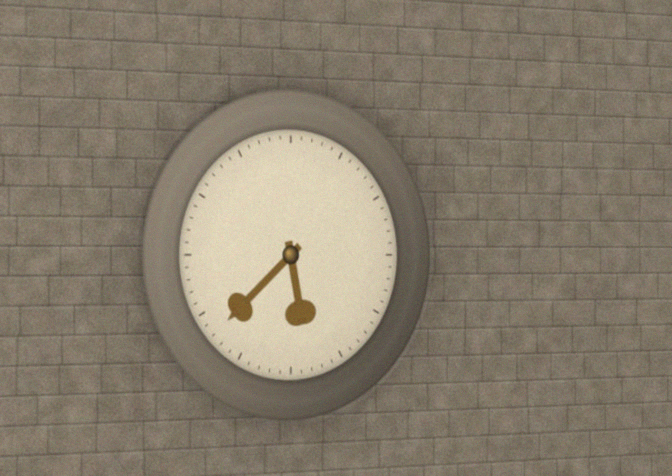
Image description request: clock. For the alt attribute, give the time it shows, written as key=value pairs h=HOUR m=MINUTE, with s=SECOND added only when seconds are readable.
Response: h=5 m=38
